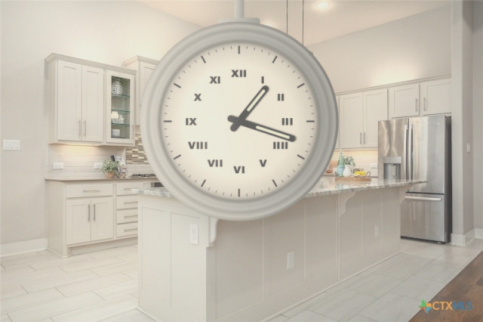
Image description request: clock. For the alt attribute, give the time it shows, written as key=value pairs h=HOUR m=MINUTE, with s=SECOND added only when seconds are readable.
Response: h=1 m=18
